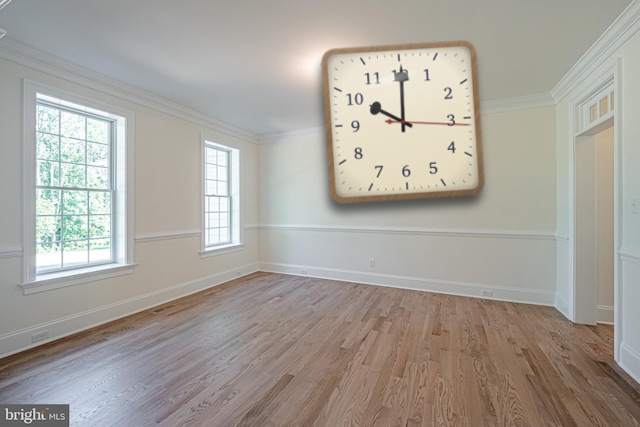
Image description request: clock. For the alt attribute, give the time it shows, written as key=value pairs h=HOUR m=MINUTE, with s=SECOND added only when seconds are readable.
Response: h=10 m=0 s=16
